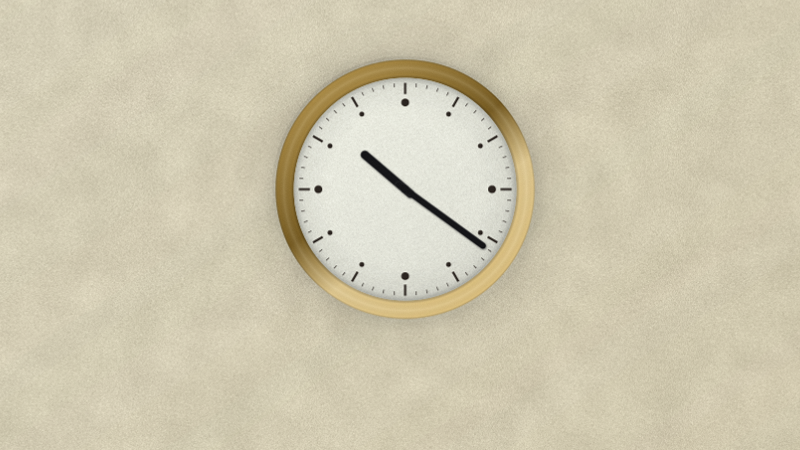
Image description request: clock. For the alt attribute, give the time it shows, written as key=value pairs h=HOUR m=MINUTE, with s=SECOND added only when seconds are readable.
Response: h=10 m=21
